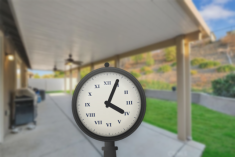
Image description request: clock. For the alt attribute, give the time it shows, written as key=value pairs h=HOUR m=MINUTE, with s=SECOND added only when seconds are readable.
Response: h=4 m=4
